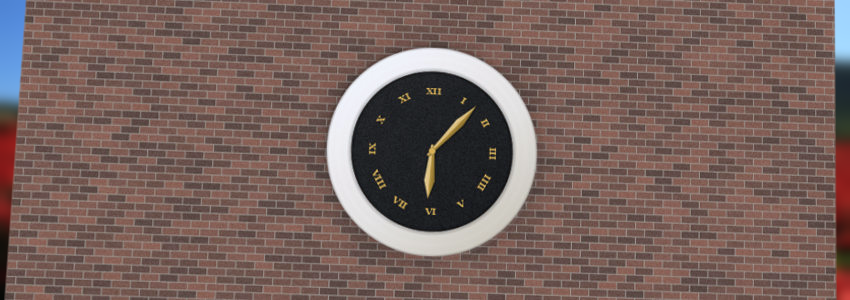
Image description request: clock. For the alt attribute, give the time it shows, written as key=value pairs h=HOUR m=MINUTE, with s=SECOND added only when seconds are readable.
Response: h=6 m=7
